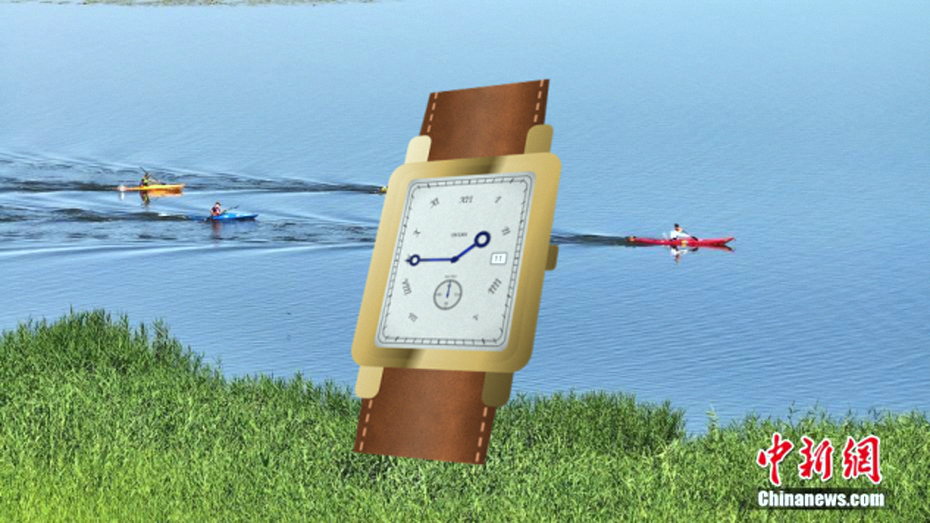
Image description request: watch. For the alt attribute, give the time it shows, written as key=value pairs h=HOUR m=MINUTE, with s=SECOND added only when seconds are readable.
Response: h=1 m=45
